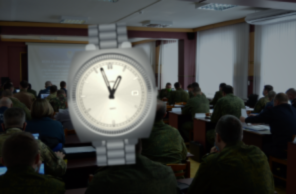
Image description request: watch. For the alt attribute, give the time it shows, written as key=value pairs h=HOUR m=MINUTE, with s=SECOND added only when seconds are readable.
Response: h=12 m=57
